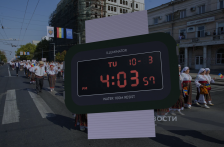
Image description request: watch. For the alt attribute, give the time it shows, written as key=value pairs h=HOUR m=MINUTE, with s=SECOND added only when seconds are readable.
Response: h=4 m=3 s=57
